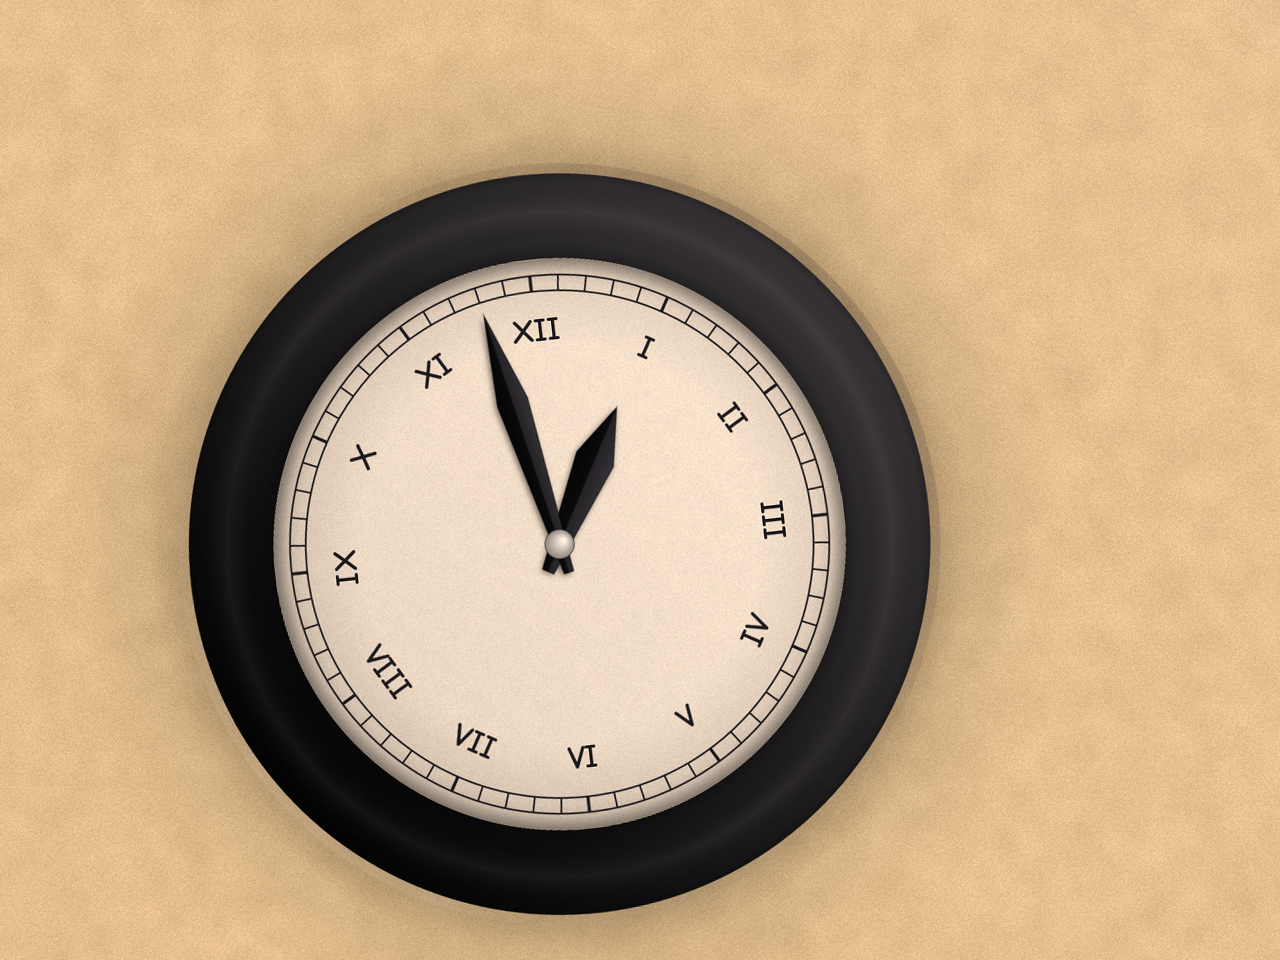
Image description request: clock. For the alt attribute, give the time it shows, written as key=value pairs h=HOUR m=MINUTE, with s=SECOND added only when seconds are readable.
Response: h=12 m=58
